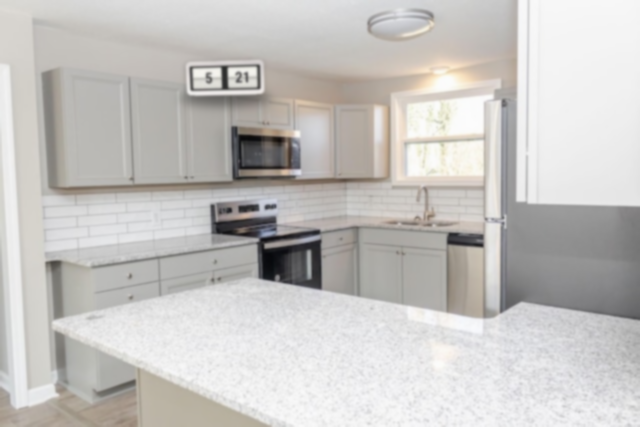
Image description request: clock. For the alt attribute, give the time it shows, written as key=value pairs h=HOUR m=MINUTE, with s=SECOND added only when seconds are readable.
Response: h=5 m=21
